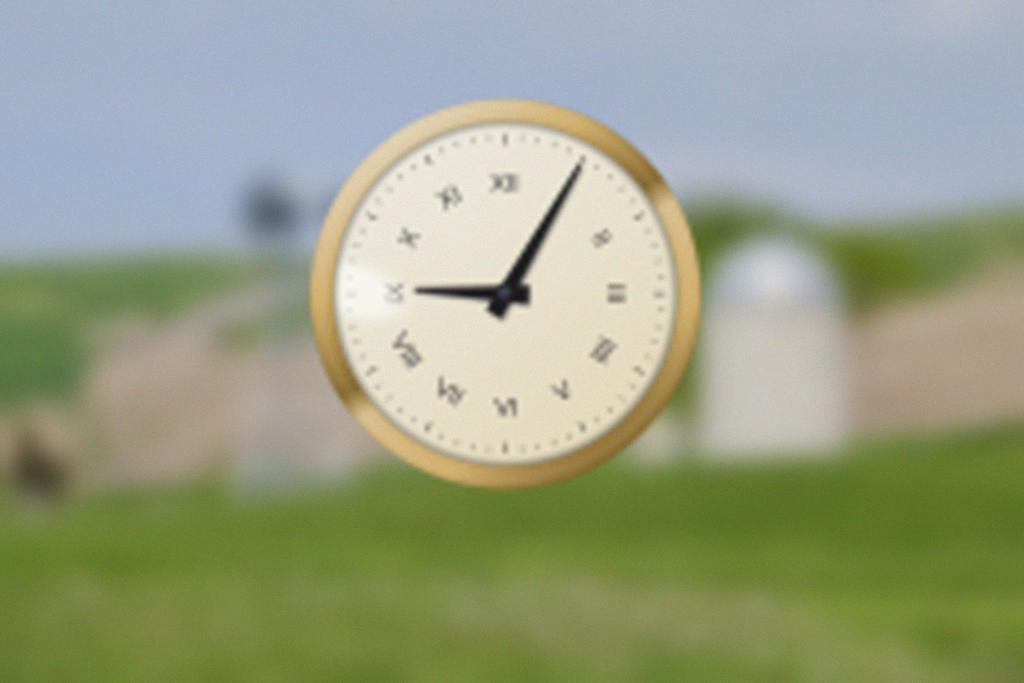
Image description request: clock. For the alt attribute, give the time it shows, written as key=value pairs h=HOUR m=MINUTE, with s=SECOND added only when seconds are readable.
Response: h=9 m=5
